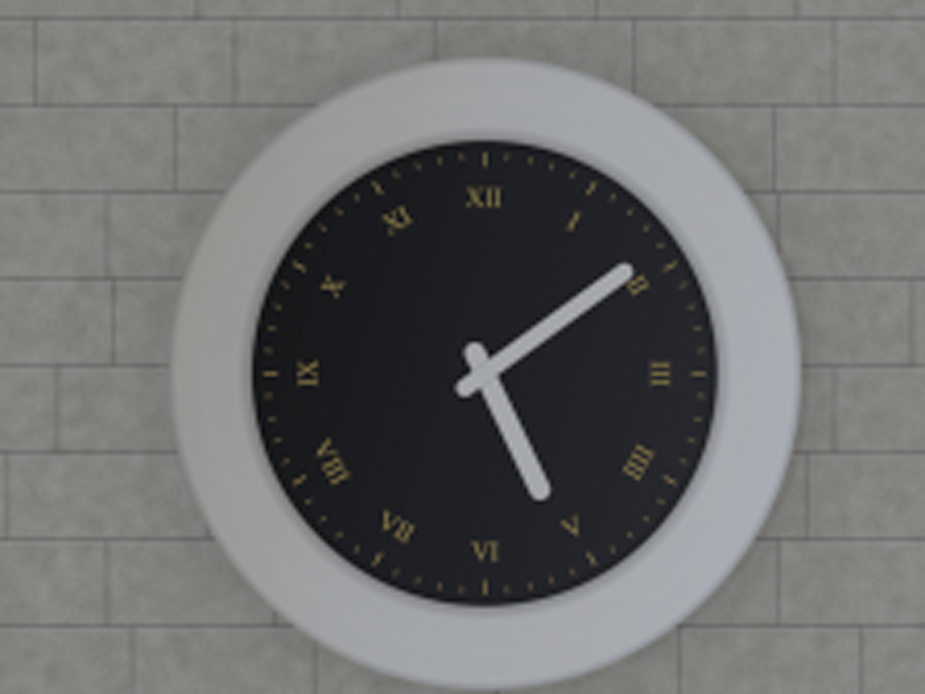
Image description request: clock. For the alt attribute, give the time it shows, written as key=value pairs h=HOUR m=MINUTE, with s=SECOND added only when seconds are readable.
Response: h=5 m=9
